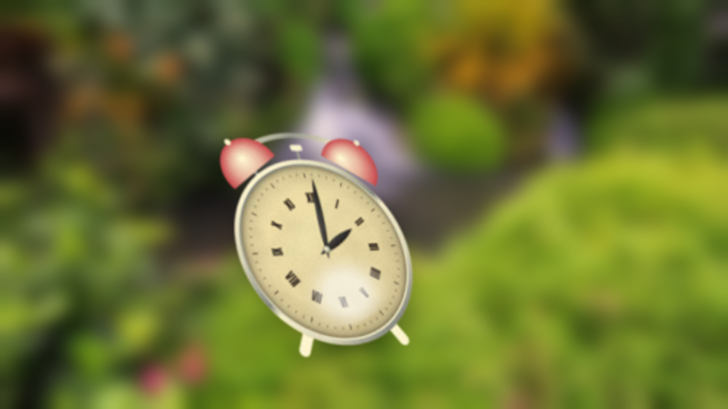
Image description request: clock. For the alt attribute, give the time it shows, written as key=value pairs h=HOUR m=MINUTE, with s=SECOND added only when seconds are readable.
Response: h=2 m=1
